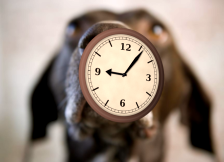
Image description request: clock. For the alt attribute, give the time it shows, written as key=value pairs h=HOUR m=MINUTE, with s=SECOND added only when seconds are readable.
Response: h=9 m=6
